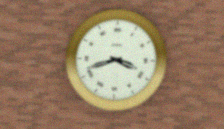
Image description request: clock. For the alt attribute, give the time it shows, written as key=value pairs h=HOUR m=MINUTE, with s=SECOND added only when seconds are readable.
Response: h=3 m=42
